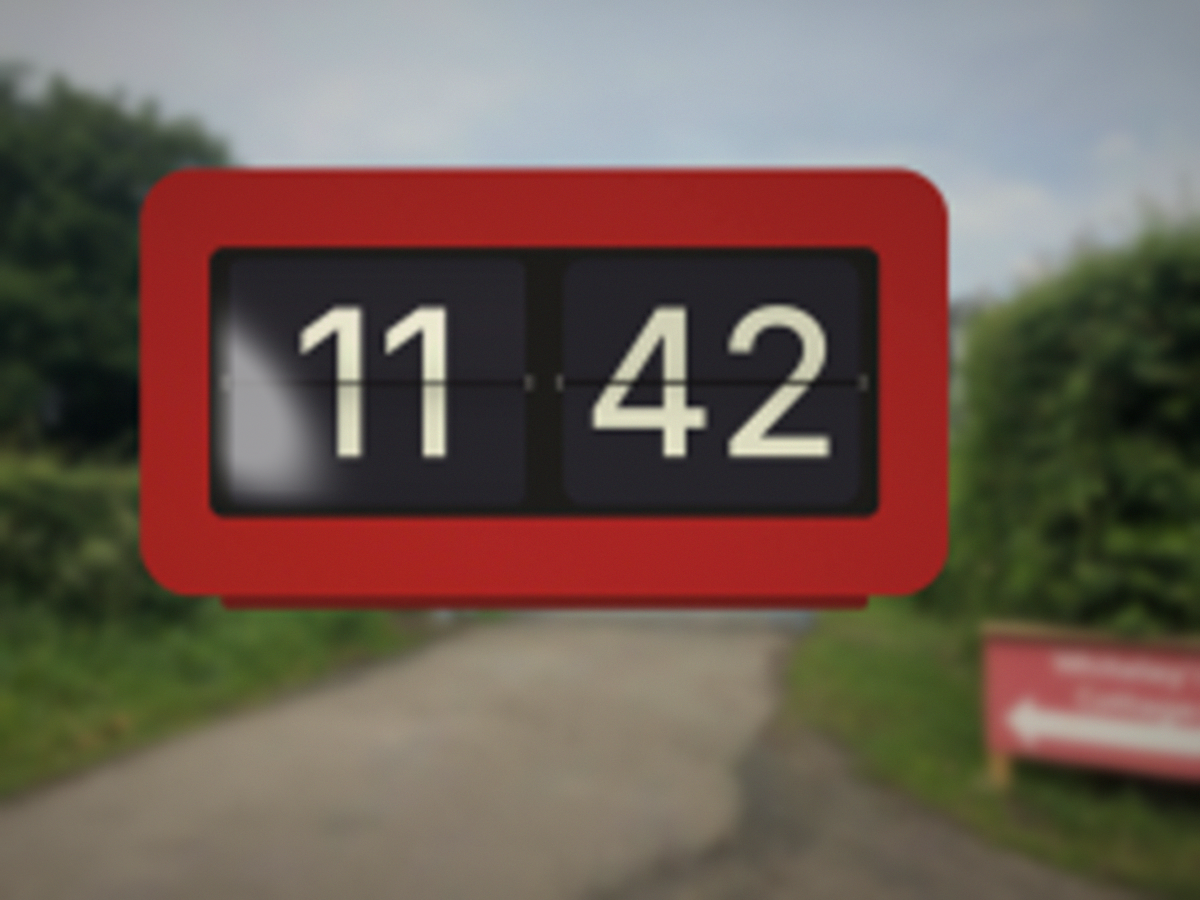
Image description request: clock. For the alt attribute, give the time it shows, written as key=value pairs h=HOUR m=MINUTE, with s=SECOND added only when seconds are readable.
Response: h=11 m=42
